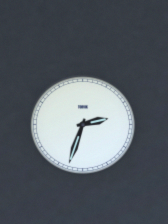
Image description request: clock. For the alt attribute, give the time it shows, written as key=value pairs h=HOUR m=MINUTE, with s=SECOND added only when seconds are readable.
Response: h=2 m=33
